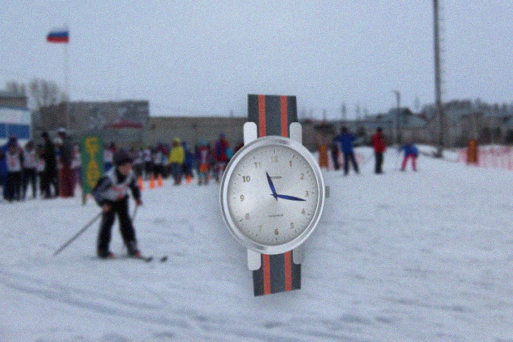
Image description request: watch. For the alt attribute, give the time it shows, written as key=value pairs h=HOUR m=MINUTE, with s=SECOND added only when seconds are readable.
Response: h=11 m=17
